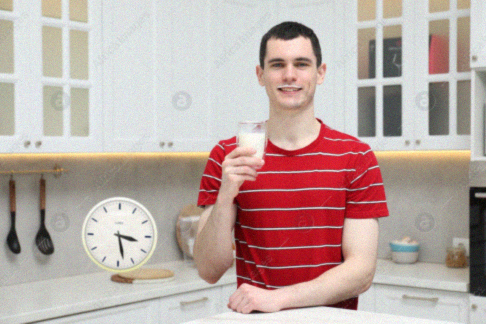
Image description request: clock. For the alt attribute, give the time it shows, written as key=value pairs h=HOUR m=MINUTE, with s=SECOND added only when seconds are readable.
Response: h=3 m=28
